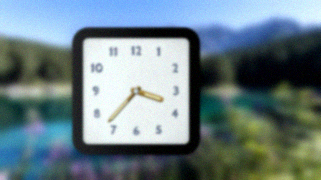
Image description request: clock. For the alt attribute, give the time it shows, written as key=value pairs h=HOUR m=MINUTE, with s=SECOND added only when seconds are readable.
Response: h=3 m=37
